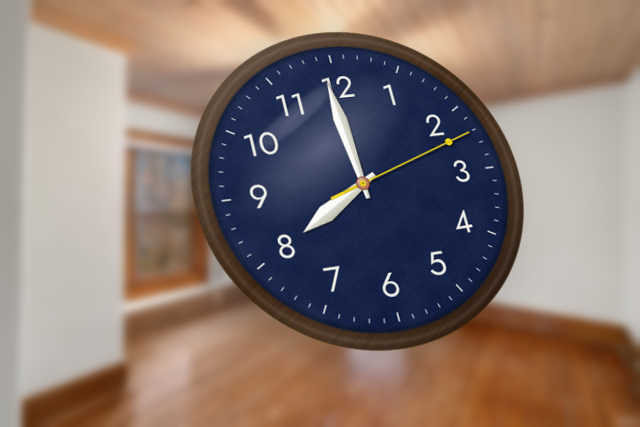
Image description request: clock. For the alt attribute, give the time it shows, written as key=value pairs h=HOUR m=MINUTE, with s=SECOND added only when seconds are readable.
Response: h=7 m=59 s=12
